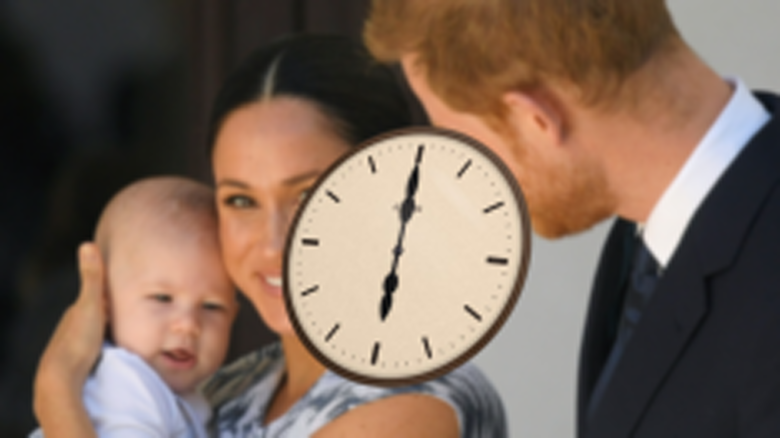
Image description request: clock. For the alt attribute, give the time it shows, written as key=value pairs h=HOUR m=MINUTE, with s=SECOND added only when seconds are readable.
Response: h=6 m=0
